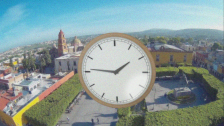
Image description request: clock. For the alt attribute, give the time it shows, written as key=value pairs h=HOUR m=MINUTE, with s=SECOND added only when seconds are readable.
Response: h=1 m=46
